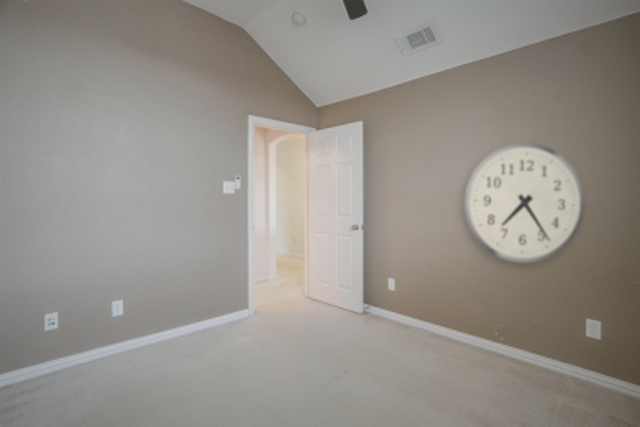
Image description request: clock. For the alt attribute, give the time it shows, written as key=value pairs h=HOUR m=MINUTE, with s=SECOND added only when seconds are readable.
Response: h=7 m=24
